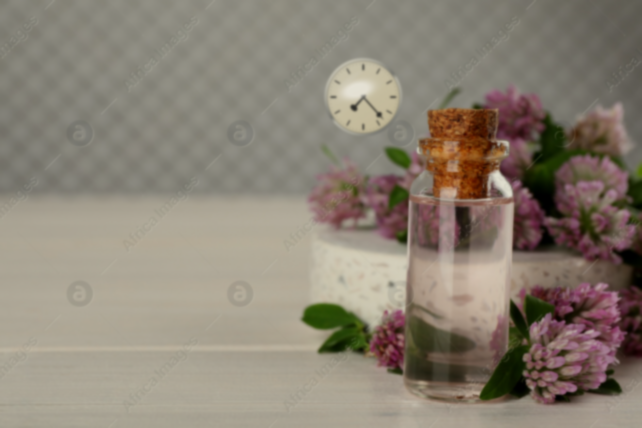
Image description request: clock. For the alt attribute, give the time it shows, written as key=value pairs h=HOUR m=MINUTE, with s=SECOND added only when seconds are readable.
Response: h=7 m=23
